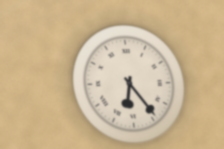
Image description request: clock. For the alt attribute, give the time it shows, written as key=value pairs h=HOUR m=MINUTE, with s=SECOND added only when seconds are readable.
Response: h=6 m=24
